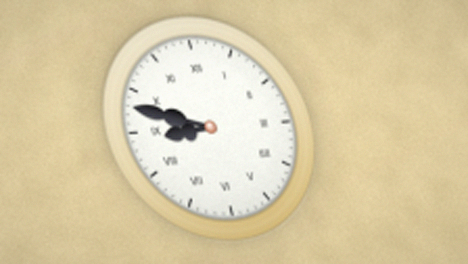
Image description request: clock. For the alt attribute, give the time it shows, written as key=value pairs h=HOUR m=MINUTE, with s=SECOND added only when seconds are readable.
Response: h=8 m=48
